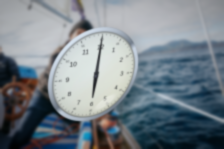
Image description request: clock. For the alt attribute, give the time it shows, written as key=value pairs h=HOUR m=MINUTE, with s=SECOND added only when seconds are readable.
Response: h=6 m=0
